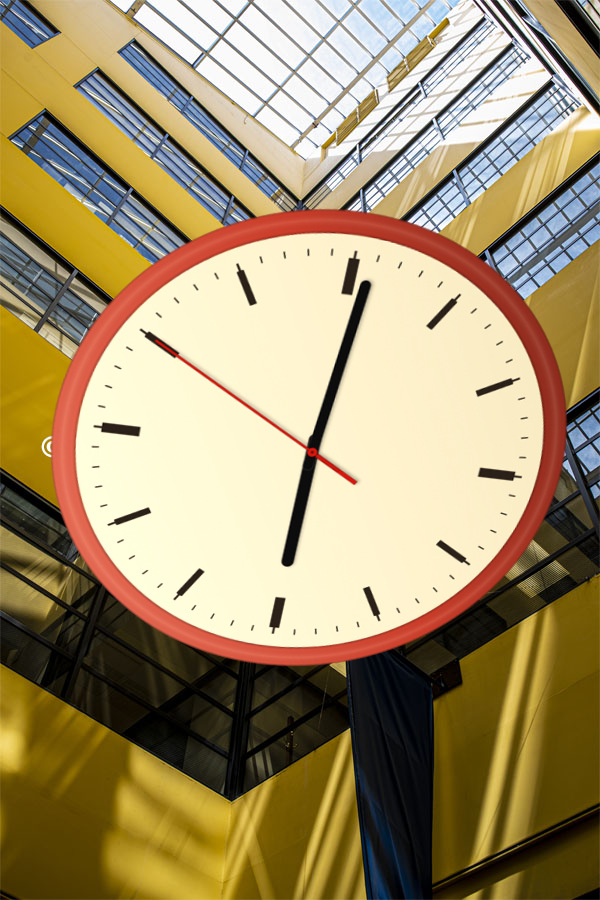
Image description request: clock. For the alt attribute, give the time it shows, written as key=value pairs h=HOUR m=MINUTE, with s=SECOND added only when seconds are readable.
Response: h=6 m=0 s=50
